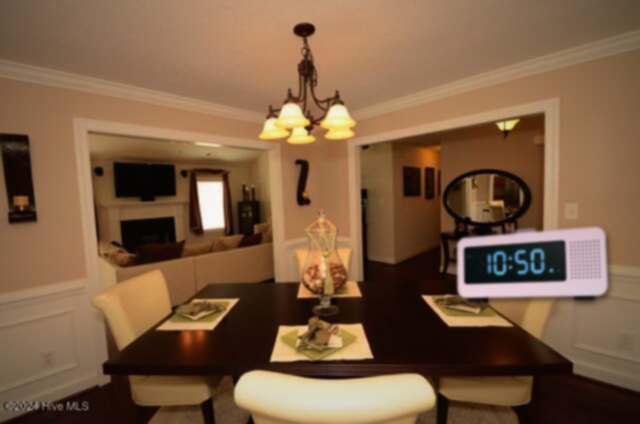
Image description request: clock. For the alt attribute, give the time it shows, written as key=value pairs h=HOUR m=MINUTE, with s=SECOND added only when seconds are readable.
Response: h=10 m=50
